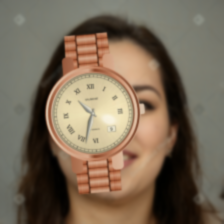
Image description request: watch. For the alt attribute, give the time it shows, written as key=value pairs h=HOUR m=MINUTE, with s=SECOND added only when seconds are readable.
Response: h=10 m=33
